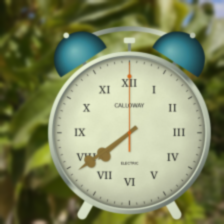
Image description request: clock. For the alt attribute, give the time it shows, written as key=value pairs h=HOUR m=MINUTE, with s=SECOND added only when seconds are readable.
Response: h=7 m=39 s=0
